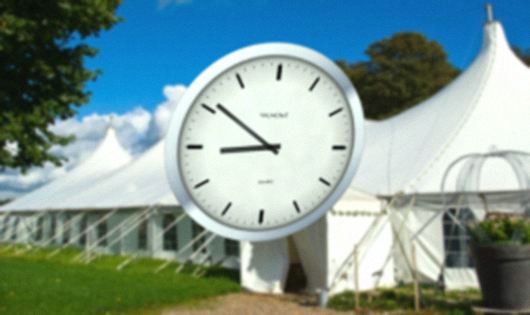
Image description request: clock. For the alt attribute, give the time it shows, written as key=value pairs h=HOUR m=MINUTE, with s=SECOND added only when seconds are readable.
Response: h=8 m=51
